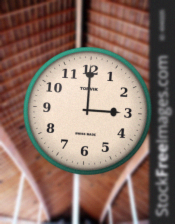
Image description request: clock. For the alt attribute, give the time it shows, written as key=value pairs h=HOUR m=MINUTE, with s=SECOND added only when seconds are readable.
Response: h=3 m=0
